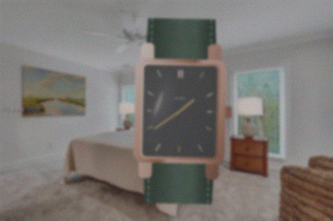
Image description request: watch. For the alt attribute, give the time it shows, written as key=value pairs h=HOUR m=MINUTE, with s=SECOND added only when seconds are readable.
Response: h=1 m=39
